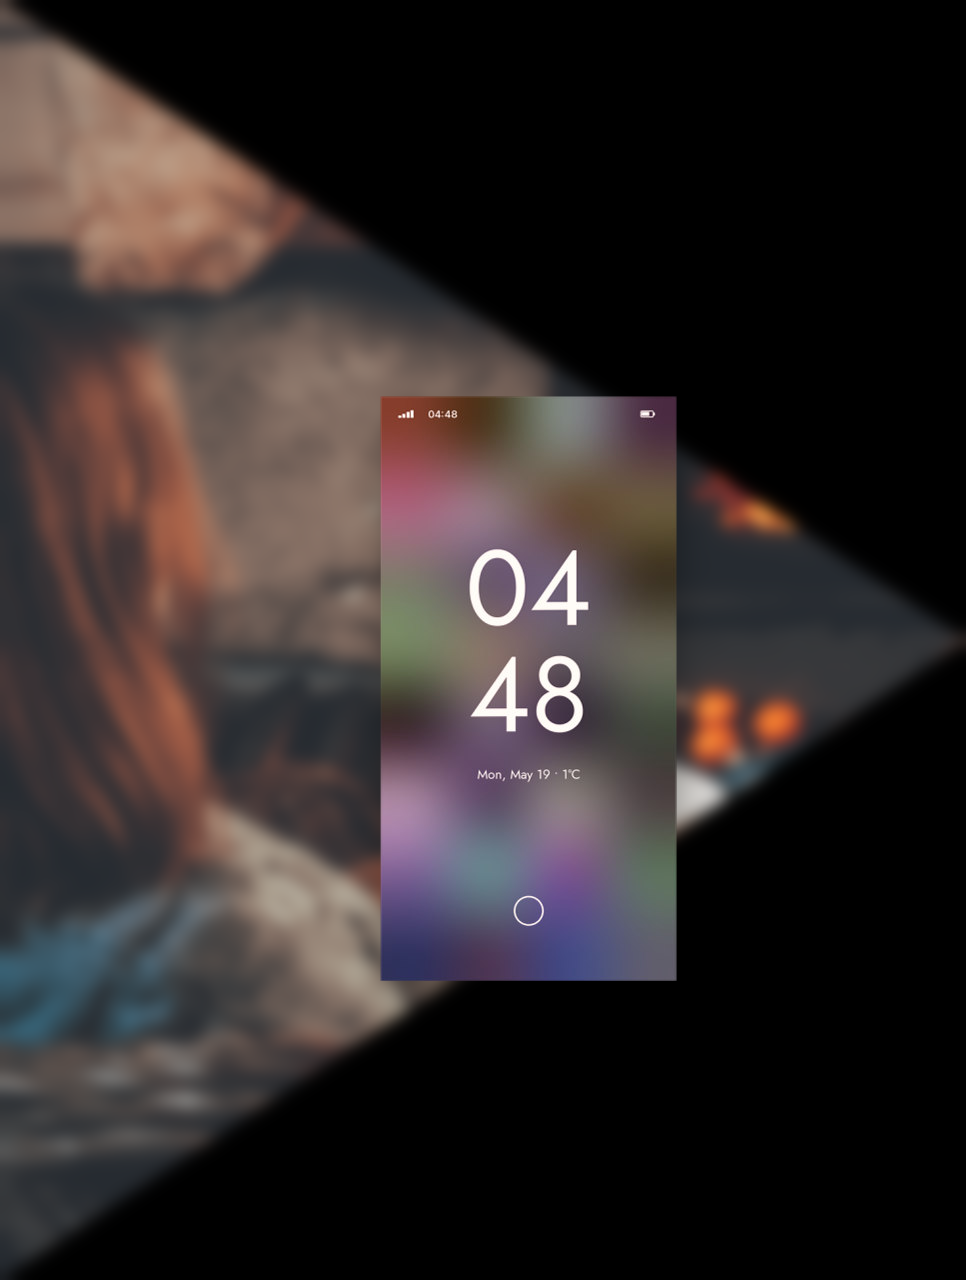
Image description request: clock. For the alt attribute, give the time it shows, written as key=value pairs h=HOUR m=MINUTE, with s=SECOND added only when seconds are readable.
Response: h=4 m=48
